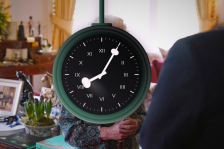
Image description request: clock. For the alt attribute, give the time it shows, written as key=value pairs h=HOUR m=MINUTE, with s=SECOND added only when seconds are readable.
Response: h=8 m=5
